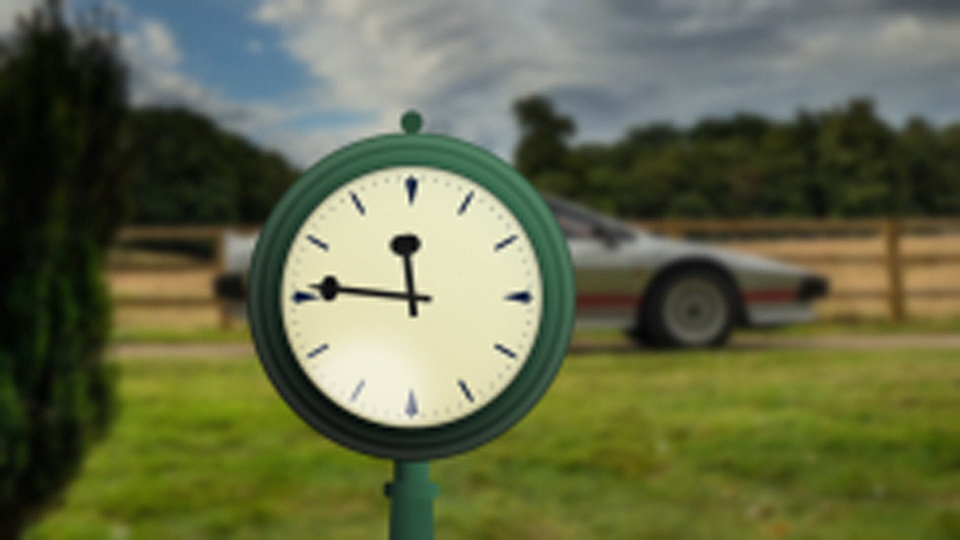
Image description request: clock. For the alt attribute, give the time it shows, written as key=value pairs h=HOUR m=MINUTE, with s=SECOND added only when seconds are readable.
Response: h=11 m=46
